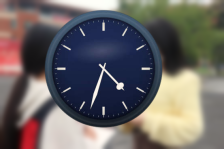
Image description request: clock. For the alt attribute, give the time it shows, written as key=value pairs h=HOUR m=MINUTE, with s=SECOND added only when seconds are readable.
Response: h=4 m=33
